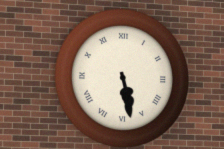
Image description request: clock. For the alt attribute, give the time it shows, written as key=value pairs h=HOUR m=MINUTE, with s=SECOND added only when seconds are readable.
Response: h=5 m=28
